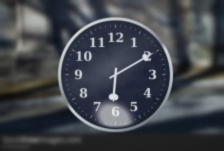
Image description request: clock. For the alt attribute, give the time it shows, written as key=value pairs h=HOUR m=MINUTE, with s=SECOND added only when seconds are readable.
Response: h=6 m=10
